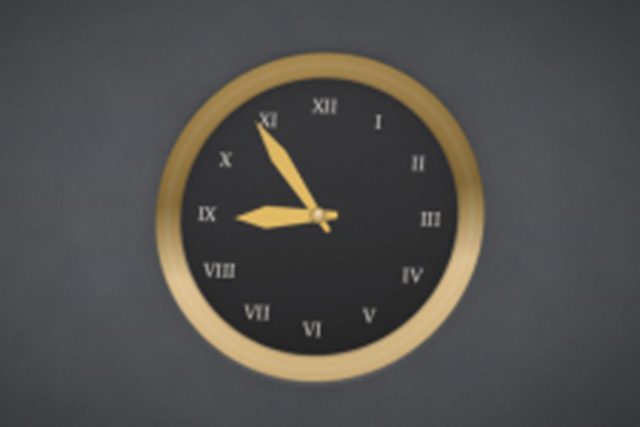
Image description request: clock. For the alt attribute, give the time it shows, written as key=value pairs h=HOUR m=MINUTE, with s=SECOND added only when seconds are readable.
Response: h=8 m=54
